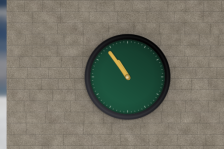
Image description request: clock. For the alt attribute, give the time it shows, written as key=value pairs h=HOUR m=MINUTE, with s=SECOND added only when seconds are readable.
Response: h=10 m=54
